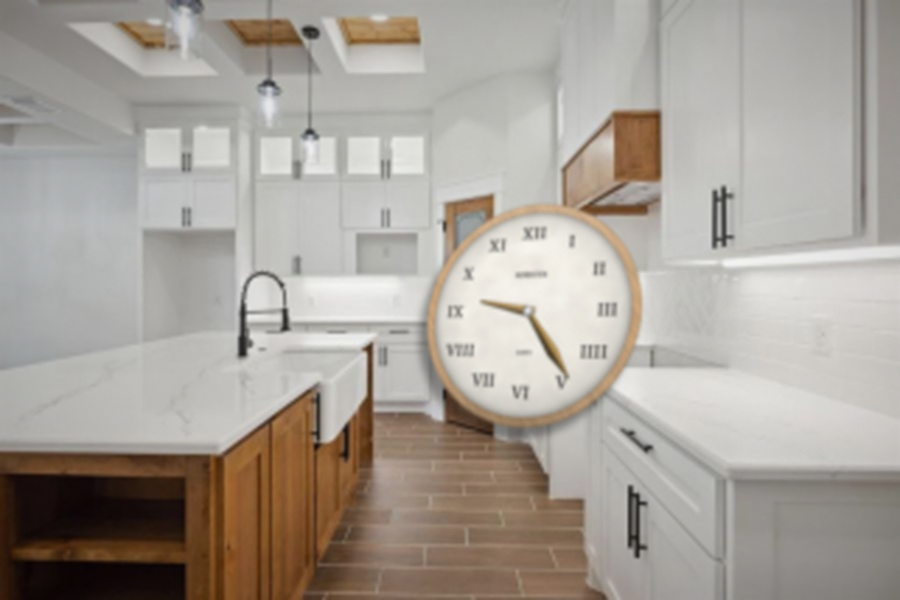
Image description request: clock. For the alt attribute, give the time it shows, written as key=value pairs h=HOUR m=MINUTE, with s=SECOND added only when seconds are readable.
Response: h=9 m=24
